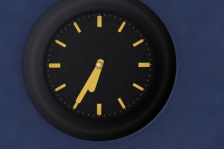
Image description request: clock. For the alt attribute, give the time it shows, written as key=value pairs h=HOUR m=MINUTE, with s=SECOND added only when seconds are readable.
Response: h=6 m=35
